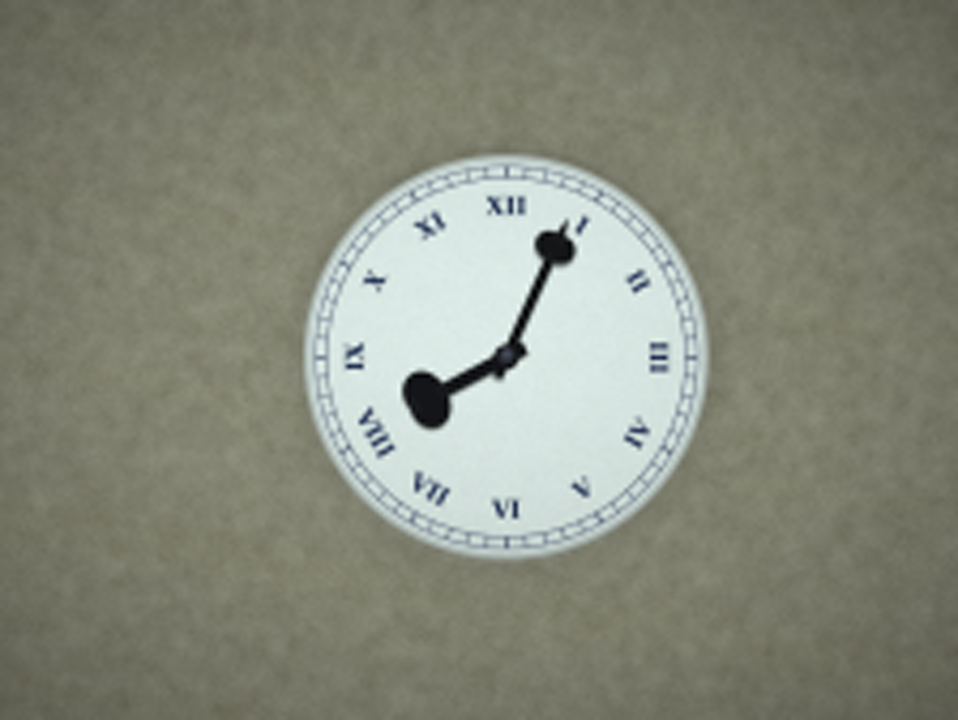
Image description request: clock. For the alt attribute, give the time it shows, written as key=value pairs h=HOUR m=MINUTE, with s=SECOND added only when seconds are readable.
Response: h=8 m=4
